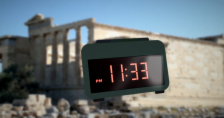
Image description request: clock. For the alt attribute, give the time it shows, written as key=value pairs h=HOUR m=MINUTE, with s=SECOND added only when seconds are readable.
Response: h=11 m=33
